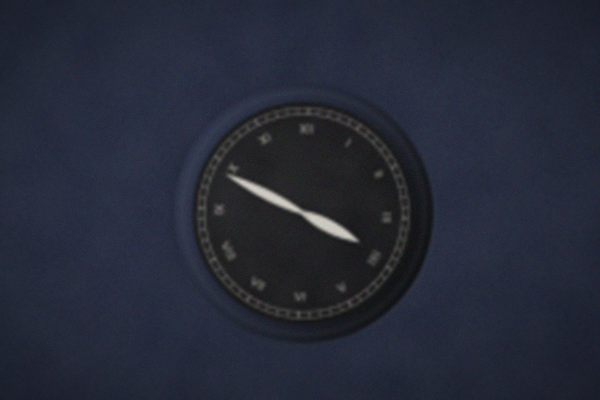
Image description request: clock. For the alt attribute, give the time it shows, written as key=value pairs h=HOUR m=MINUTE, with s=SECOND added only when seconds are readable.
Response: h=3 m=49
